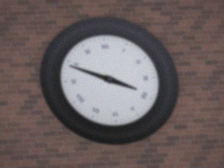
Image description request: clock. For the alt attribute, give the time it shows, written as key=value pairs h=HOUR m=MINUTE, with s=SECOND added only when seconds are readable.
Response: h=3 m=49
